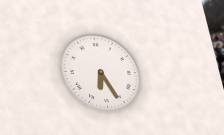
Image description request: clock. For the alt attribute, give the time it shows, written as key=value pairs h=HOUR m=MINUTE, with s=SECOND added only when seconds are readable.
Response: h=6 m=26
